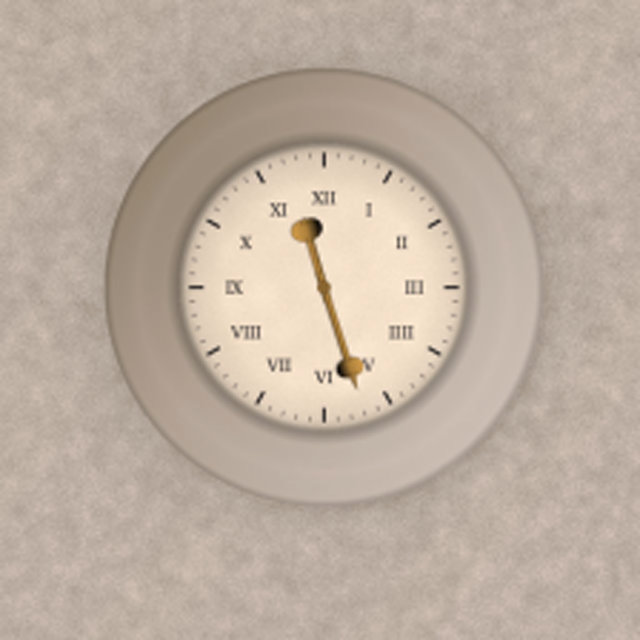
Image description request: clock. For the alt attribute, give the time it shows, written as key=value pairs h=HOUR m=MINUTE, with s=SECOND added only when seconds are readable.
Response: h=11 m=27
